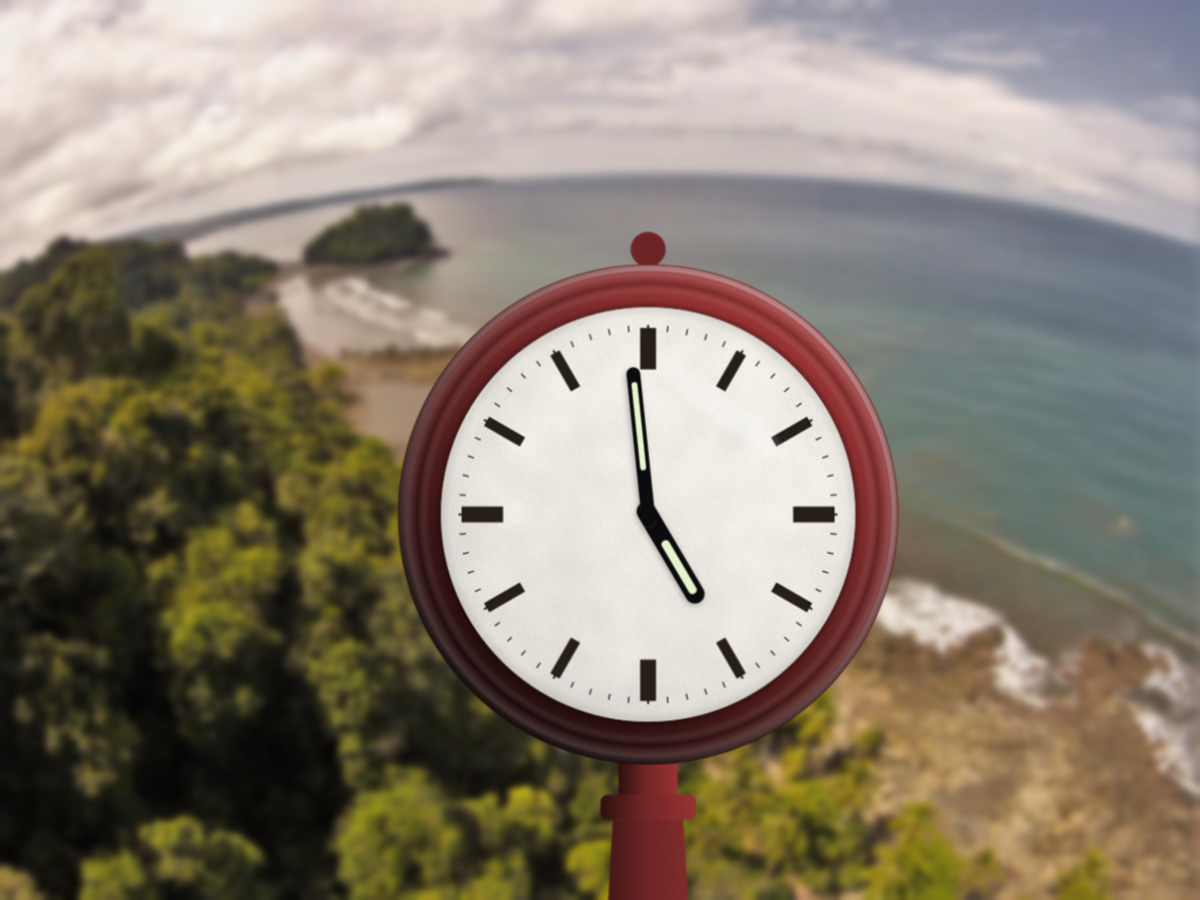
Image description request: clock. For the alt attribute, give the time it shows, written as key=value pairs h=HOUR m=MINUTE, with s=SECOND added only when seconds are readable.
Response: h=4 m=59
